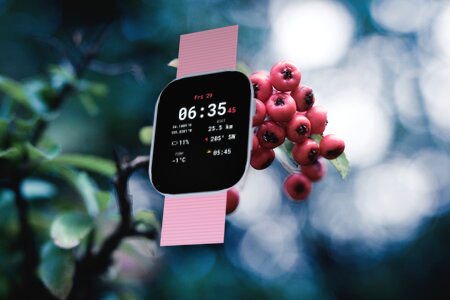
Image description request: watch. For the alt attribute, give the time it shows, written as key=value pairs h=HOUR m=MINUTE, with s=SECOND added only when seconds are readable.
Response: h=6 m=35
